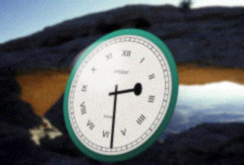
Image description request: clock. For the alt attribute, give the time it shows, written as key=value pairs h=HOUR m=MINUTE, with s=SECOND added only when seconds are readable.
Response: h=2 m=28
